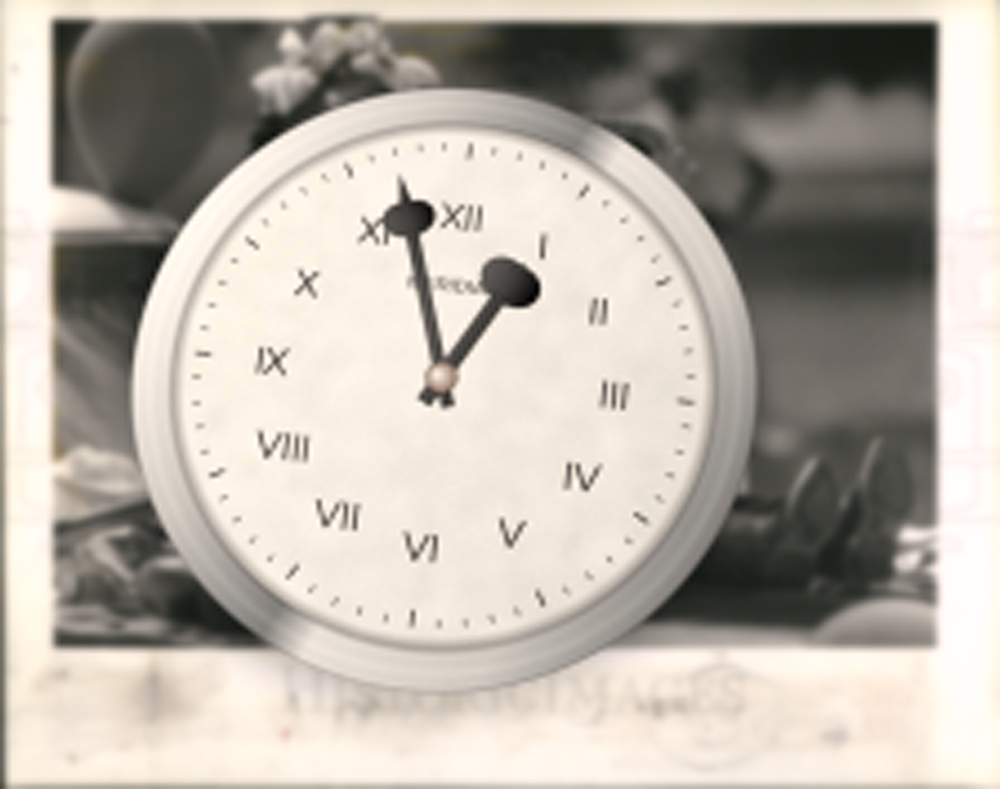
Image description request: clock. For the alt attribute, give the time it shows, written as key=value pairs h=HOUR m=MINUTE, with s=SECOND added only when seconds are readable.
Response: h=12 m=57
